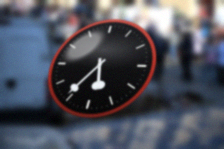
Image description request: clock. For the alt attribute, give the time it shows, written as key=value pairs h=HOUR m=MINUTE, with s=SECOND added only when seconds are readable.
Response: h=5 m=36
